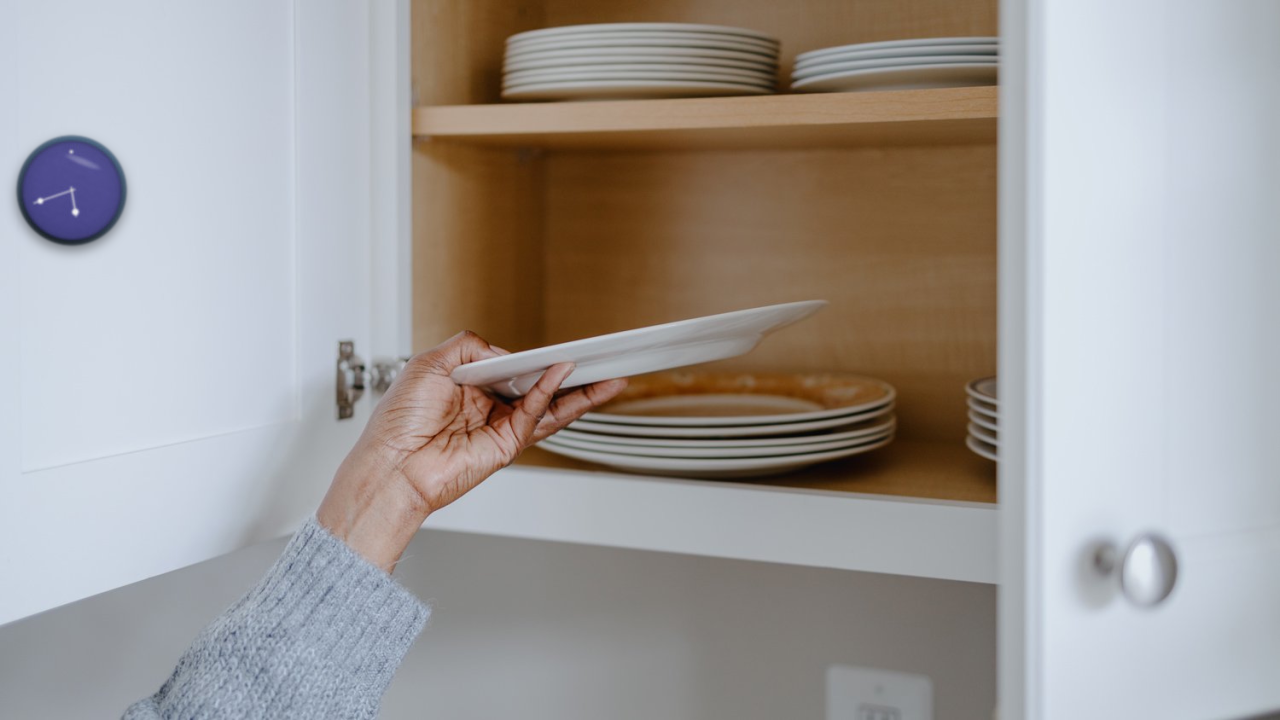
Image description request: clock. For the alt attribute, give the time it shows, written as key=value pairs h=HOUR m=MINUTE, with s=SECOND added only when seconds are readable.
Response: h=5 m=42
